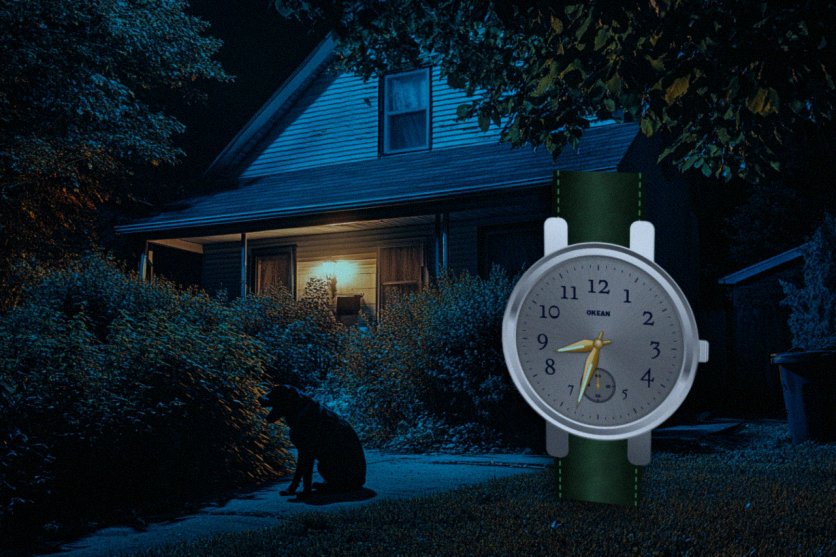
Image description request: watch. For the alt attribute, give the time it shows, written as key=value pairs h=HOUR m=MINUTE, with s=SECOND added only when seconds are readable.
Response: h=8 m=33
